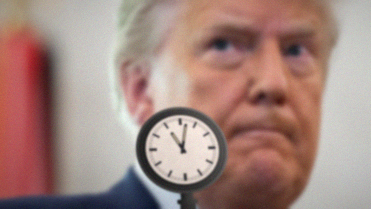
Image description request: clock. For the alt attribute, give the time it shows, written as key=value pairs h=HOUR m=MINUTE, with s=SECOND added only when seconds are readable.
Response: h=11 m=2
